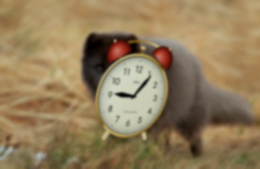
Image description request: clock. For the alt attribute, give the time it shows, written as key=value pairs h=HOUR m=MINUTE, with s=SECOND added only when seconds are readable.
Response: h=9 m=6
